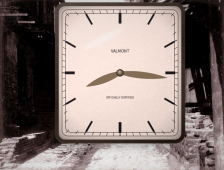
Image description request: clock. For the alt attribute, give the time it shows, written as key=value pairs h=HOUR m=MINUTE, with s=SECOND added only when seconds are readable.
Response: h=8 m=16
